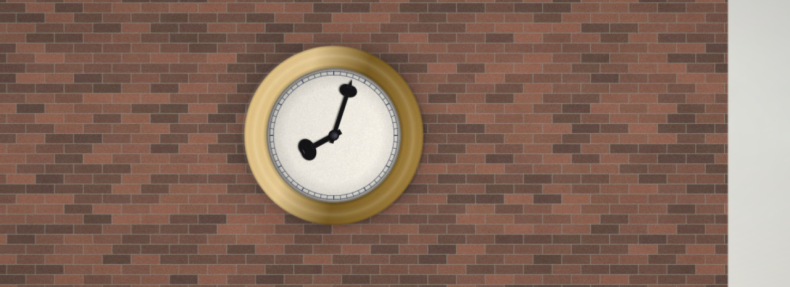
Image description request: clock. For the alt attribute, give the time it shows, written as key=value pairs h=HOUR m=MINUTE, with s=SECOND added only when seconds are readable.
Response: h=8 m=3
